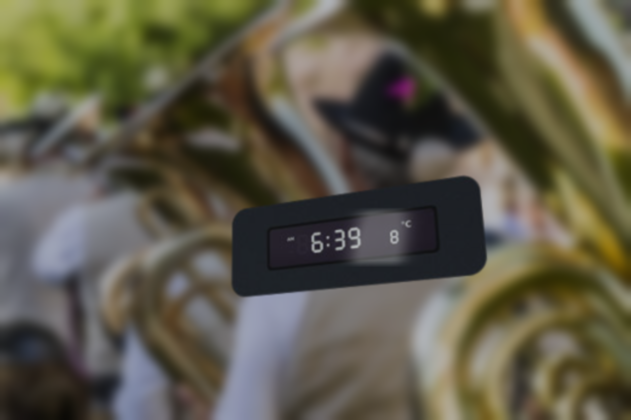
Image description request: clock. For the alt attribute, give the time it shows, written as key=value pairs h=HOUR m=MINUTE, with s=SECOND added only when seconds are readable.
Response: h=6 m=39
